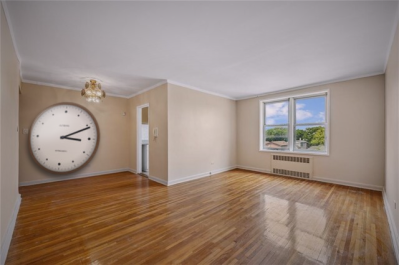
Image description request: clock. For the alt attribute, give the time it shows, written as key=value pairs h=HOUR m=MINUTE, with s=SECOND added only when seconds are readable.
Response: h=3 m=11
